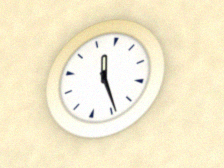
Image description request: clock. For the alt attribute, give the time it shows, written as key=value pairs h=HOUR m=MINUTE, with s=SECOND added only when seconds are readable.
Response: h=11 m=24
